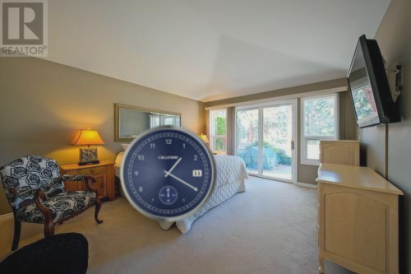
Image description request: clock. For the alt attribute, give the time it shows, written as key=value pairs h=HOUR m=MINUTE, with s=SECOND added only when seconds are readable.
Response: h=1 m=20
